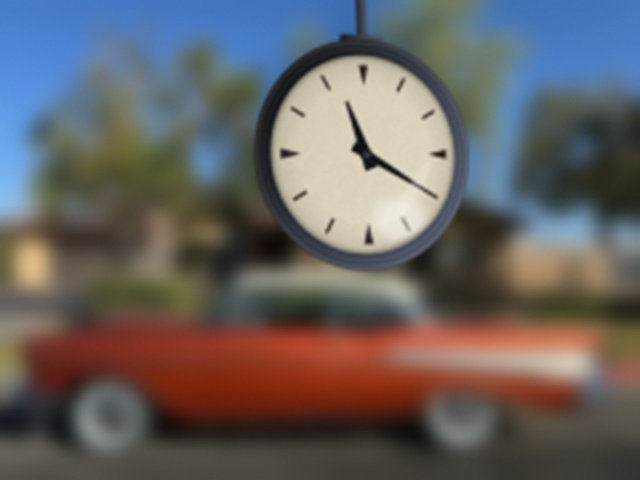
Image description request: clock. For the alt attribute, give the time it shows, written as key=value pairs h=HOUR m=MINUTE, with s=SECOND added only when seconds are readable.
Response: h=11 m=20
